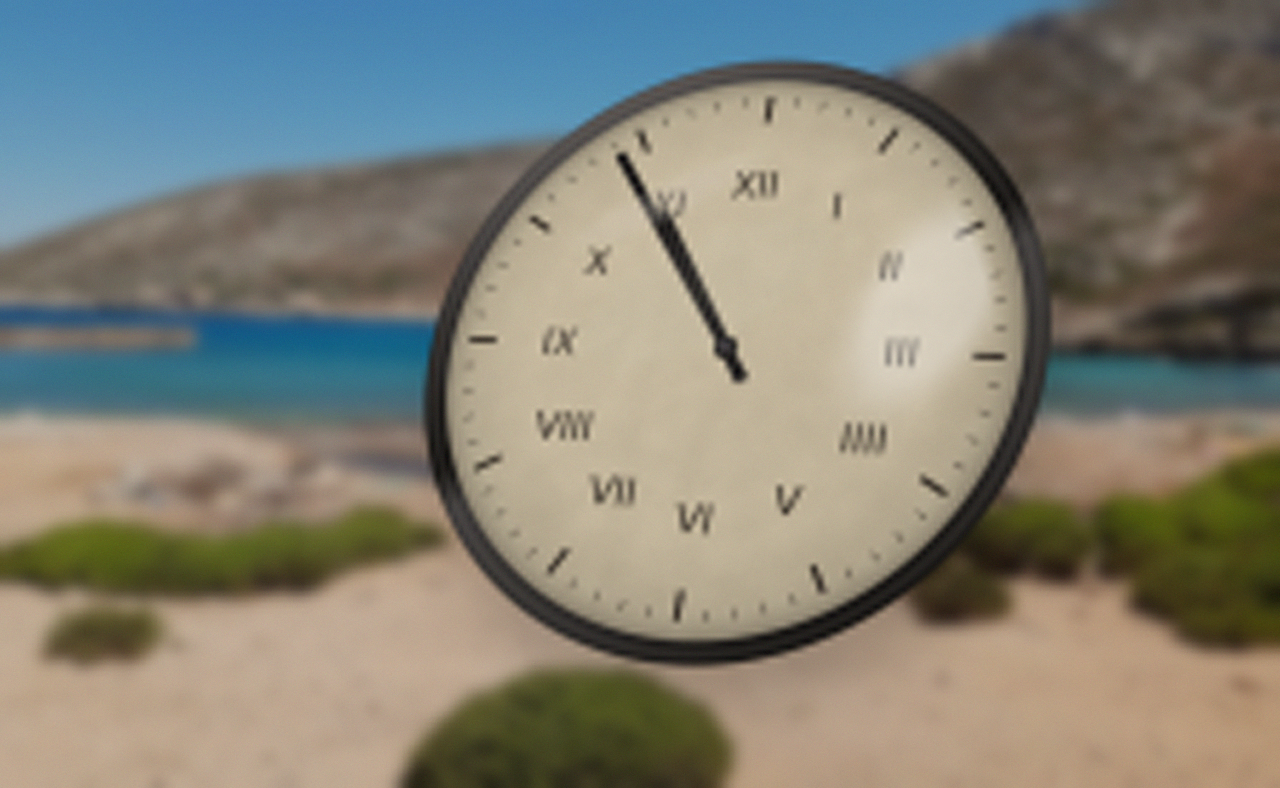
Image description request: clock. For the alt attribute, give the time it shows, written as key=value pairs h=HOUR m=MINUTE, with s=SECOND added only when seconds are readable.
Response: h=10 m=54
